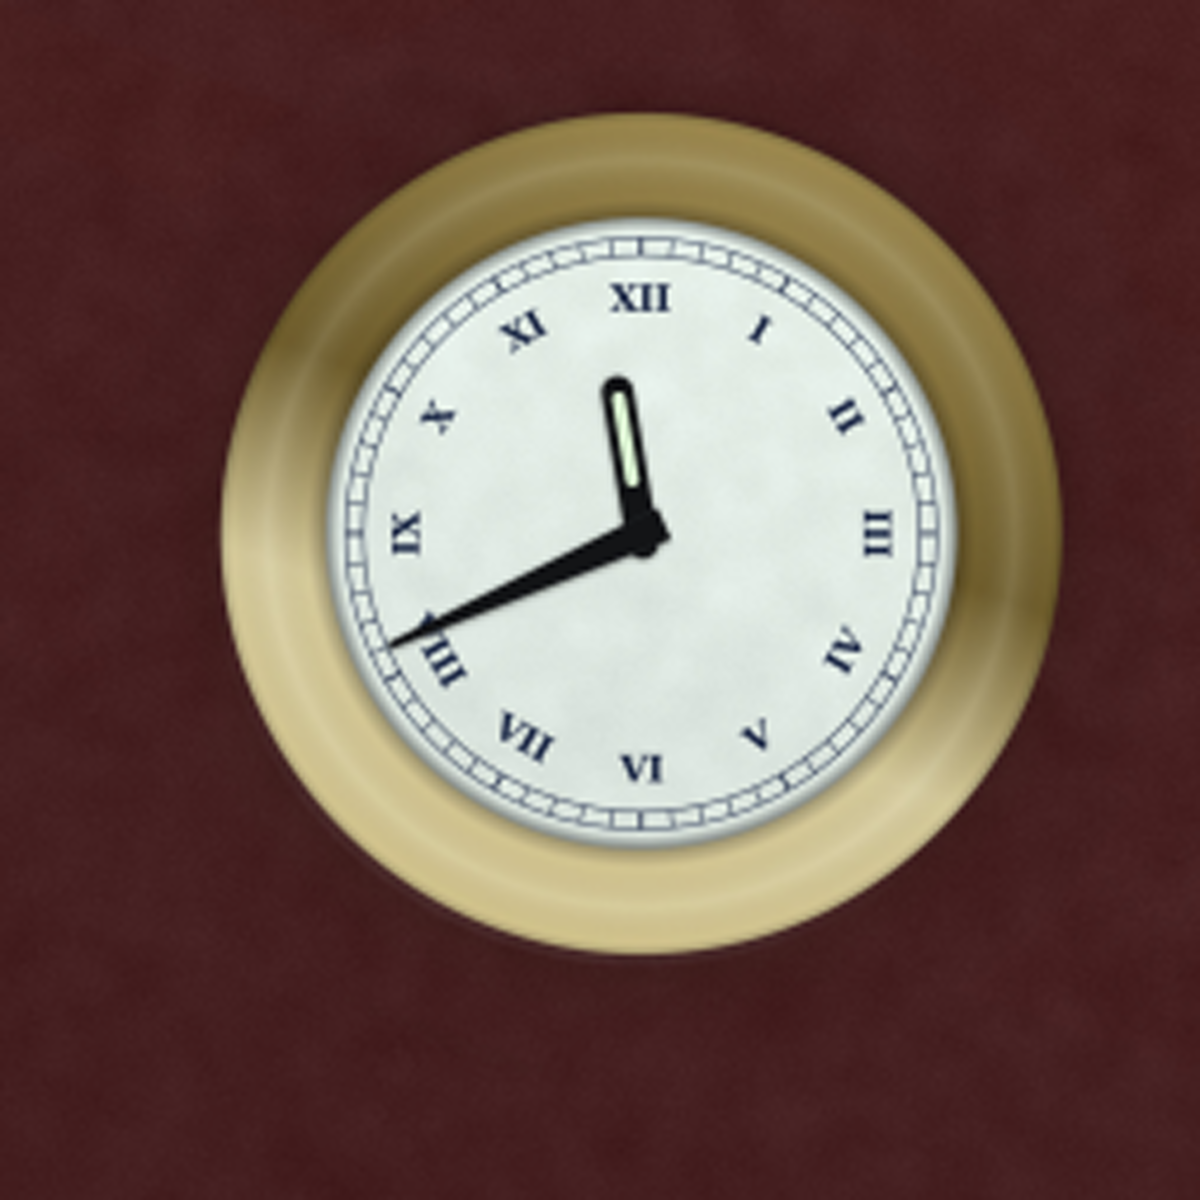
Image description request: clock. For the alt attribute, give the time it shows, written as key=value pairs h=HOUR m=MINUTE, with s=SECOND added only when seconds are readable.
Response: h=11 m=41
